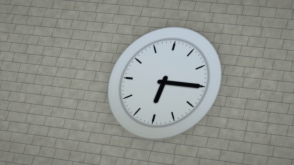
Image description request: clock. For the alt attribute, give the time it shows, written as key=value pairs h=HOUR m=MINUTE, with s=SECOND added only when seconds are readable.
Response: h=6 m=15
